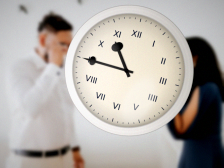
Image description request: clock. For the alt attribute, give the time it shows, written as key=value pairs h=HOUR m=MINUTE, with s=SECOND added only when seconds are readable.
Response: h=10 m=45
